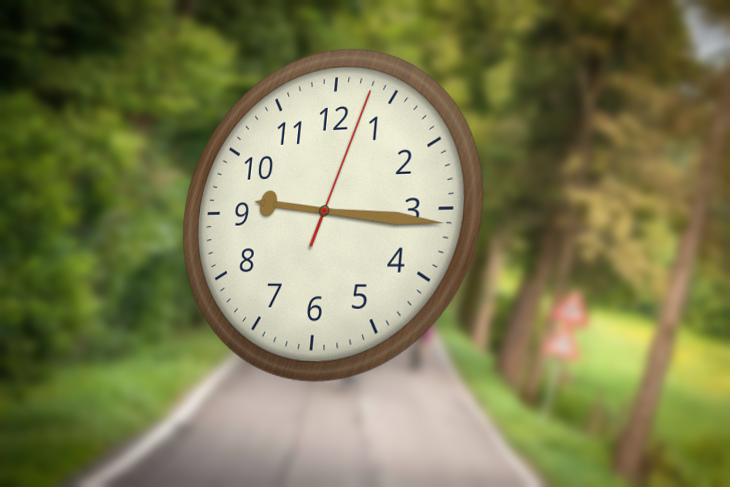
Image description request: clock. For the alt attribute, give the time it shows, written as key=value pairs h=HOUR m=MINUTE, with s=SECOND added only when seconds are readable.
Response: h=9 m=16 s=3
